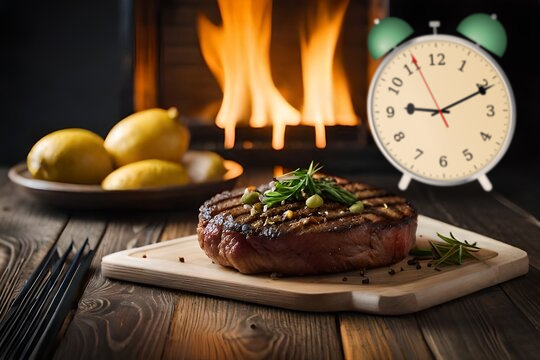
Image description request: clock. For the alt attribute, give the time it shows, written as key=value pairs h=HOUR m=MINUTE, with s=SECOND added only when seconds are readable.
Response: h=9 m=10 s=56
